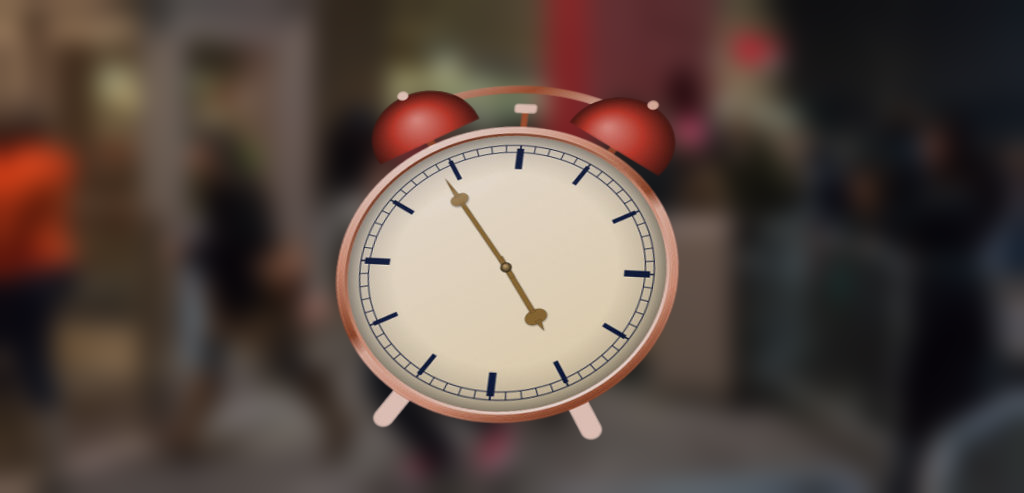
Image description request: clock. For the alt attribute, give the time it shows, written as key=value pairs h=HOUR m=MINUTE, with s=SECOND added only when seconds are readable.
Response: h=4 m=54
